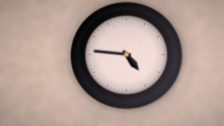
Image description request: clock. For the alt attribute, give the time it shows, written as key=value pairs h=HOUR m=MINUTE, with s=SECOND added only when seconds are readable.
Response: h=4 m=46
